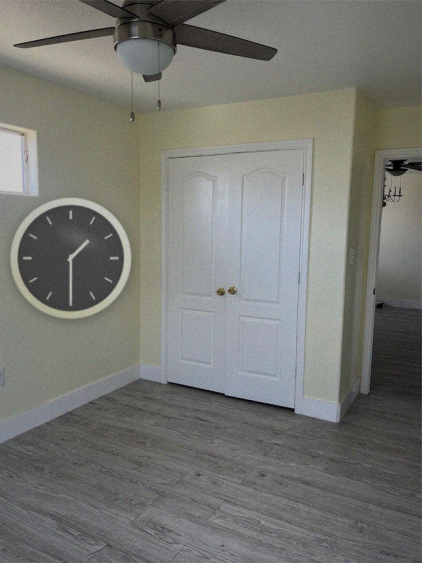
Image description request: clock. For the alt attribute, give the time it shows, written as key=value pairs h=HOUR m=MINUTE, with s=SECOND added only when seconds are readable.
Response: h=1 m=30
